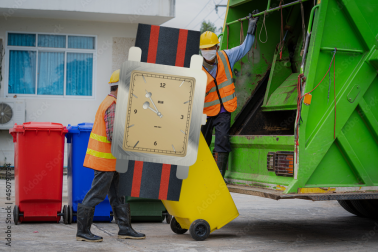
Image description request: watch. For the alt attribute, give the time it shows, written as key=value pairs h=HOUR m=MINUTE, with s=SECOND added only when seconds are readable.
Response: h=9 m=54
